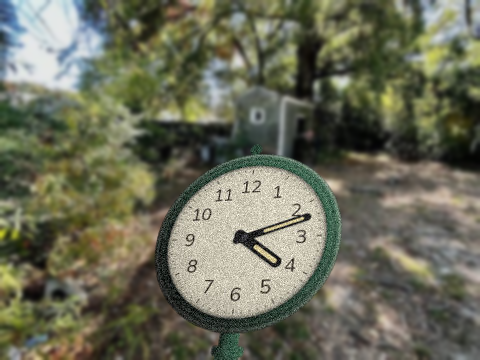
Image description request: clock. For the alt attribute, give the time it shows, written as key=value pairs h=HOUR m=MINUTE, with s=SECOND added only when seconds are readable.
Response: h=4 m=12
